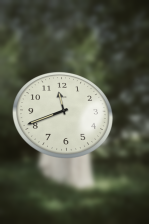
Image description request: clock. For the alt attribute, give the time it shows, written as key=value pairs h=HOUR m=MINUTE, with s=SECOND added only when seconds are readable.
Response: h=11 m=41
